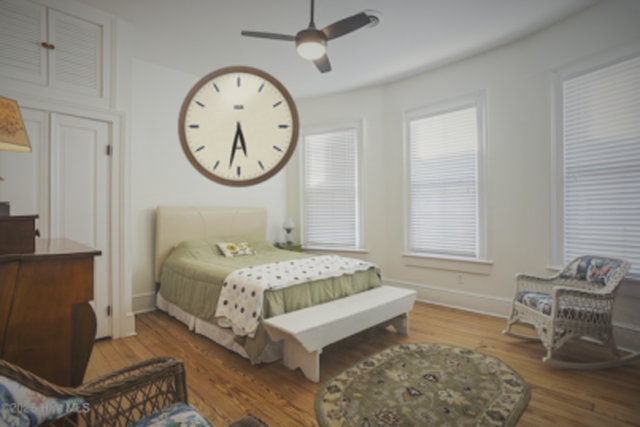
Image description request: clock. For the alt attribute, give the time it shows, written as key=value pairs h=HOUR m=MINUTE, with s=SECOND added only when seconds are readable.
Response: h=5 m=32
